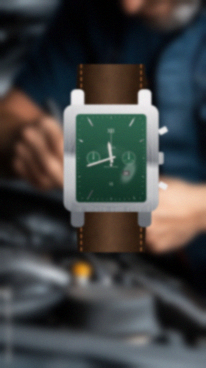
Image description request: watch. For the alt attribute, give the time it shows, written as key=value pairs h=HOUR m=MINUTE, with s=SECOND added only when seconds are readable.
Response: h=11 m=42
